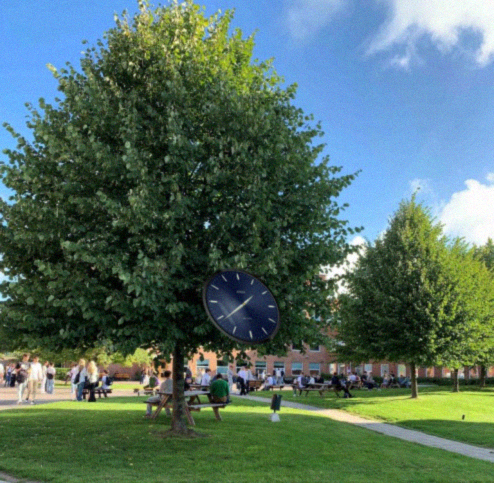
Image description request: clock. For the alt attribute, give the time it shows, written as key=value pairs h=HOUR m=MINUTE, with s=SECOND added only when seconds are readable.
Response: h=1 m=39
